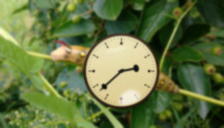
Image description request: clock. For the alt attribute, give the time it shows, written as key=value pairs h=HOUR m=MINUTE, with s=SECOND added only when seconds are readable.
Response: h=2 m=38
